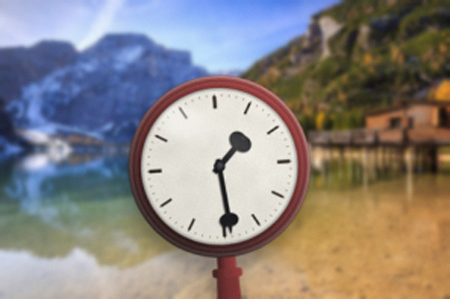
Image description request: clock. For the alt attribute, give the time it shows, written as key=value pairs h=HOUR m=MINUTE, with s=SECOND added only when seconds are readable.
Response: h=1 m=29
